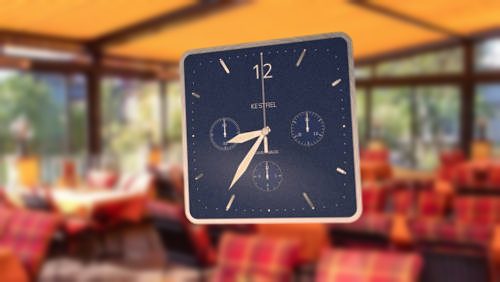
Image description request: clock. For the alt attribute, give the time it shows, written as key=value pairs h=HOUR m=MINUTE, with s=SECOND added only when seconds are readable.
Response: h=8 m=36
